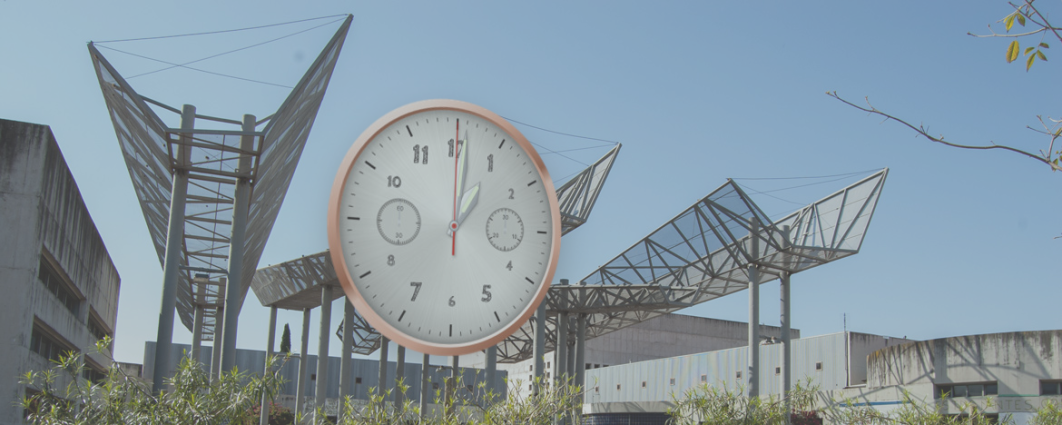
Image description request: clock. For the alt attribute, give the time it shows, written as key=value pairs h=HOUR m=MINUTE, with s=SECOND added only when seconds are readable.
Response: h=1 m=1
